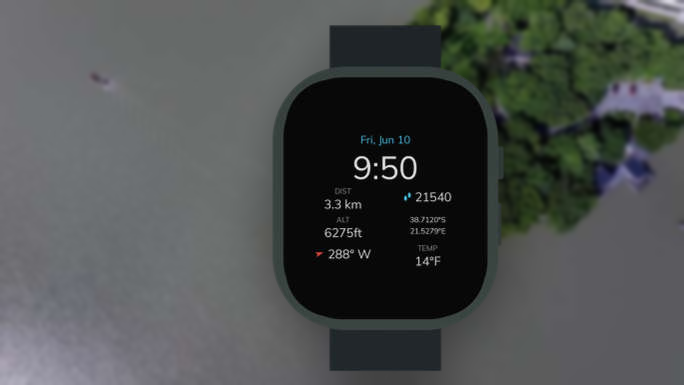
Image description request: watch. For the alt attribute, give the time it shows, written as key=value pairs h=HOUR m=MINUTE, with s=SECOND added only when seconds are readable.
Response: h=9 m=50
